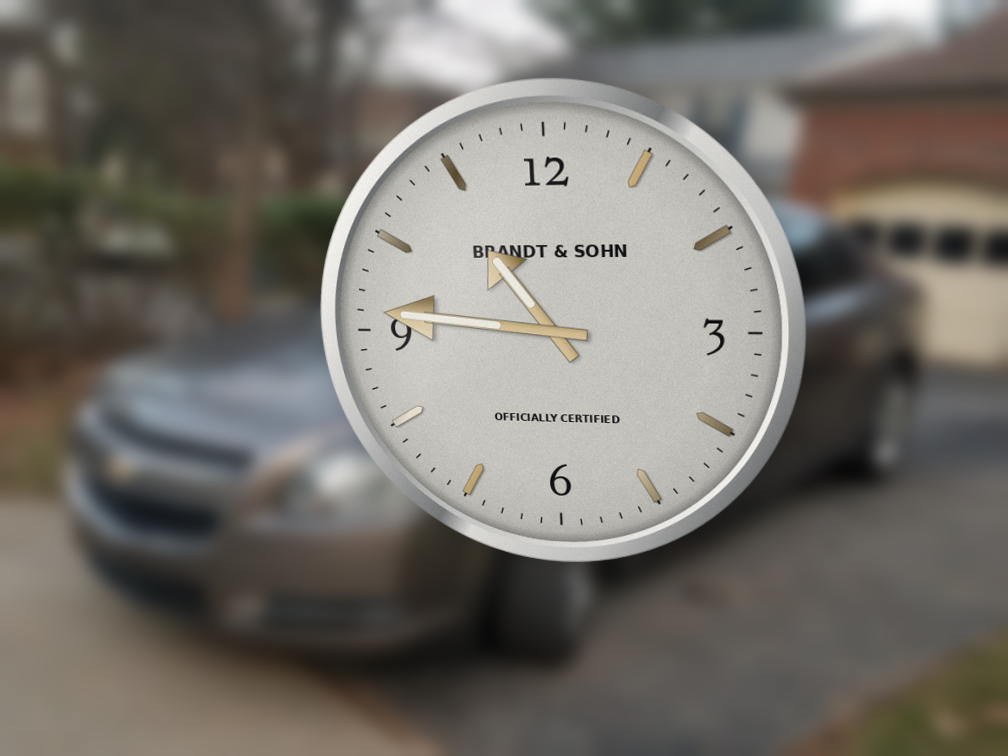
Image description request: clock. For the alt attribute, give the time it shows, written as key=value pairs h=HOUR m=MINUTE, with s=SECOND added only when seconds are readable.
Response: h=10 m=46
